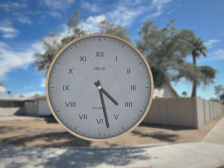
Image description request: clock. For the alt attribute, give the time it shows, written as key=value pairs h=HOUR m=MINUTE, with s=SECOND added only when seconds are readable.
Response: h=4 m=28
